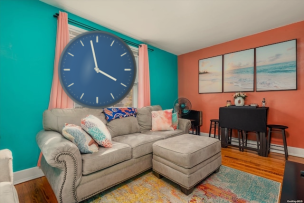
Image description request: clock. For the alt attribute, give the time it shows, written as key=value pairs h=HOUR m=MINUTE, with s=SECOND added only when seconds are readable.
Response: h=3 m=58
